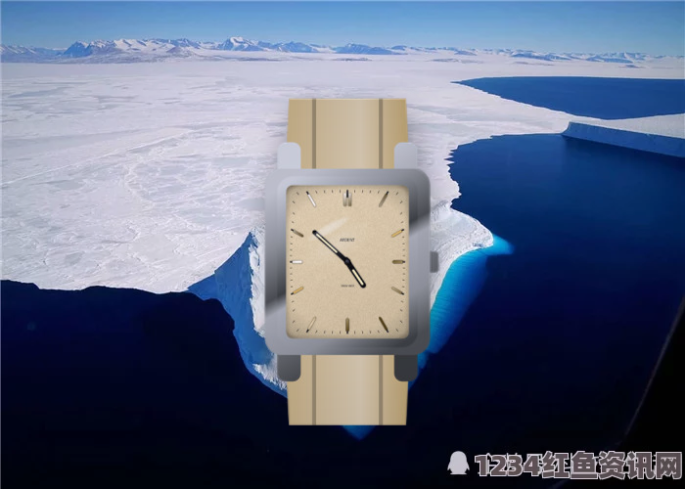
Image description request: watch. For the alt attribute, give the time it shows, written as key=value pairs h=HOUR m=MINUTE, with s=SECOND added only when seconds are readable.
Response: h=4 m=52
